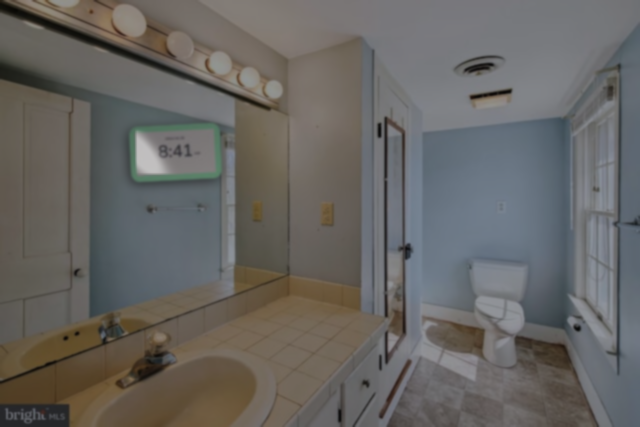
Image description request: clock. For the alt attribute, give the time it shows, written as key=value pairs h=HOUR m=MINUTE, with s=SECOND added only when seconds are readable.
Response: h=8 m=41
